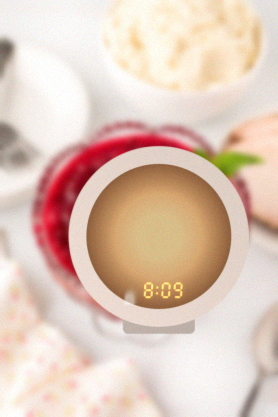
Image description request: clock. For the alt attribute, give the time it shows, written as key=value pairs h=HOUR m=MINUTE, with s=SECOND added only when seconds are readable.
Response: h=8 m=9
